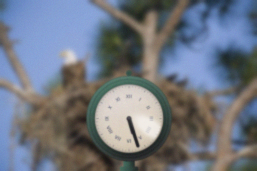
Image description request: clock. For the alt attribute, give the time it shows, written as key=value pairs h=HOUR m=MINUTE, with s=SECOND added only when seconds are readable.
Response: h=5 m=27
